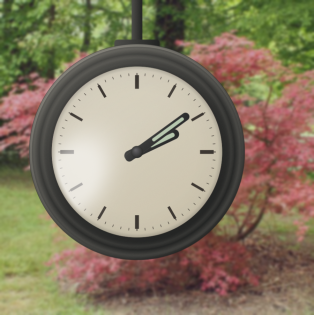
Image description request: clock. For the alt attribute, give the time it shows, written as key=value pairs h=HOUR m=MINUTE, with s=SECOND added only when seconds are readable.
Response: h=2 m=9
